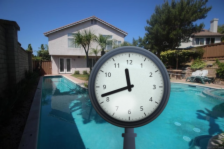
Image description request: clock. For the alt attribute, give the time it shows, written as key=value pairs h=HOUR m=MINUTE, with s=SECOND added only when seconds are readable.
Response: h=11 m=42
